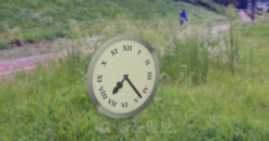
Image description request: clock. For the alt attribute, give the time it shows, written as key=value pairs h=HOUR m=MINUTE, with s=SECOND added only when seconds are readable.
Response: h=7 m=23
